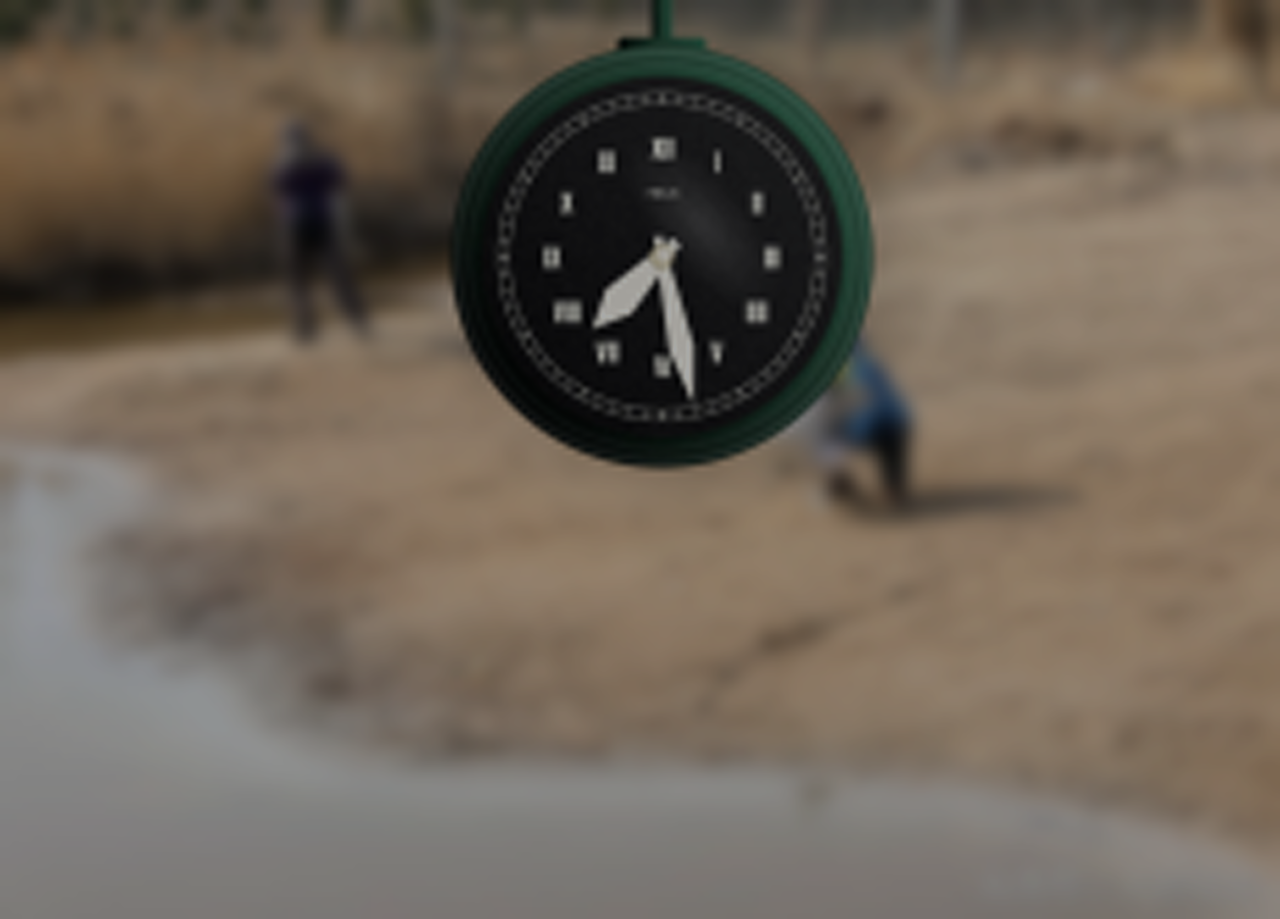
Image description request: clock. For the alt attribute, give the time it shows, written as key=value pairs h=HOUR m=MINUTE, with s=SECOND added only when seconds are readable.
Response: h=7 m=28
